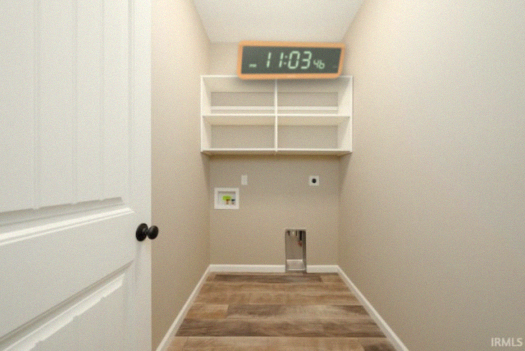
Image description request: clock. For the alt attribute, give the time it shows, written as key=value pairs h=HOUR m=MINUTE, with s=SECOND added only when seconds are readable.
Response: h=11 m=3
